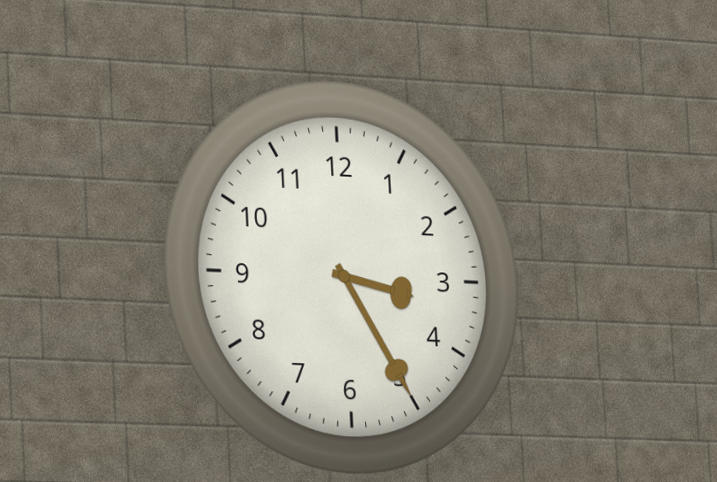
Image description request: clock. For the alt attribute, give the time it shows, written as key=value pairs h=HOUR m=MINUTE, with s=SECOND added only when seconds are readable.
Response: h=3 m=25
